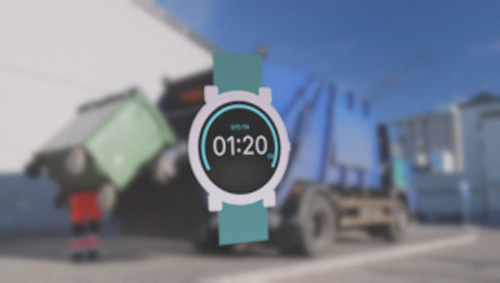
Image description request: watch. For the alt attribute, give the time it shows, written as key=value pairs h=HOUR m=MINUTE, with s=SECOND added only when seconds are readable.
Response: h=1 m=20
